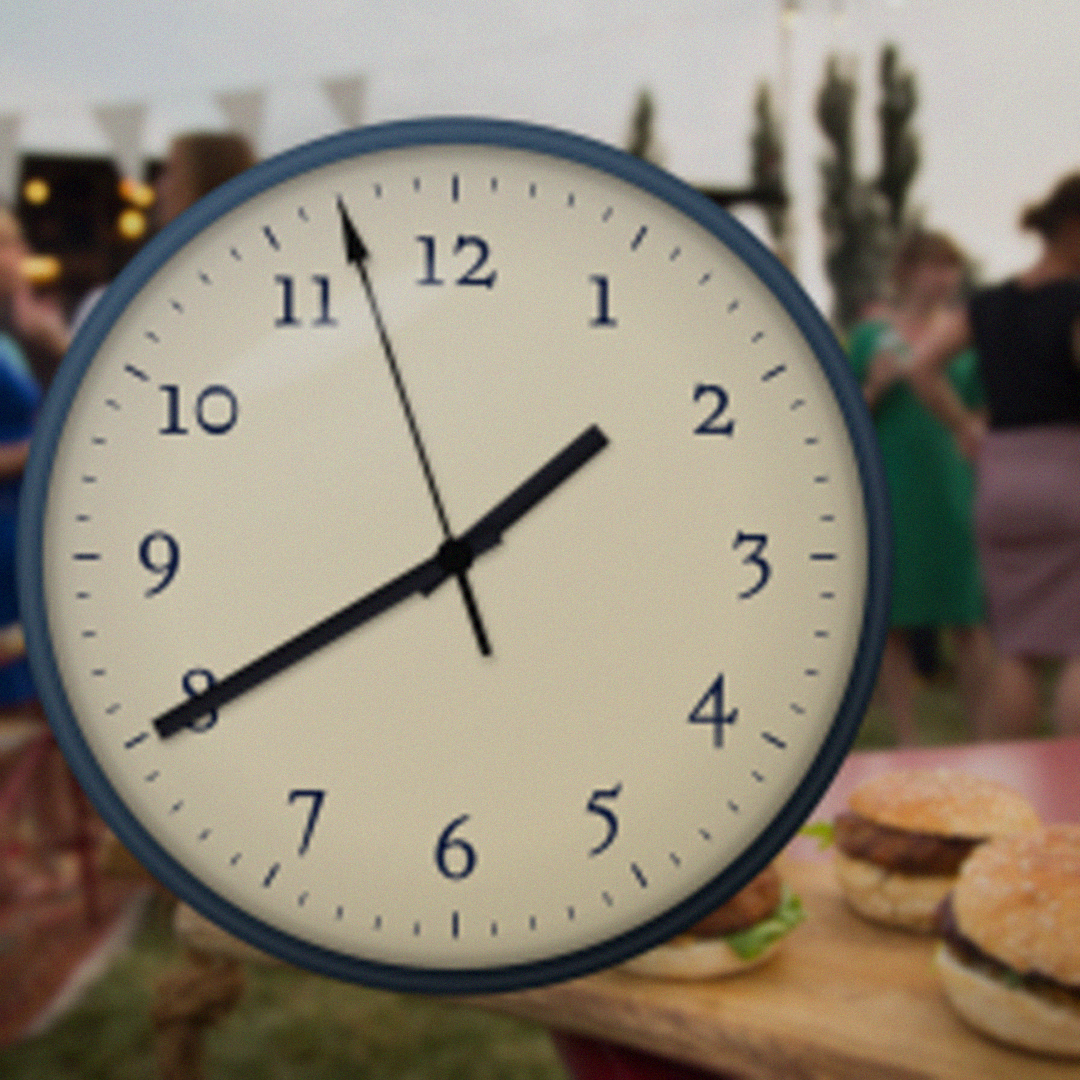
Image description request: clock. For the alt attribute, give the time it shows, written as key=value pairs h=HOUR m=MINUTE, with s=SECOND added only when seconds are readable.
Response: h=1 m=39 s=57
